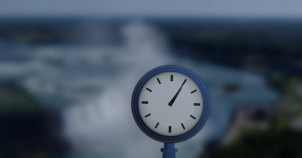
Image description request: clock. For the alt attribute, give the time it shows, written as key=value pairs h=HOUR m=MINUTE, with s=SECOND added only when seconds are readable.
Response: h=1 m=5
